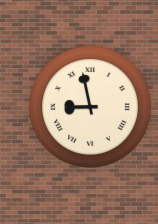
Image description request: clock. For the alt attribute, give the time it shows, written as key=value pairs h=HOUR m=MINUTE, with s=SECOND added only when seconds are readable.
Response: h=8 m=58
